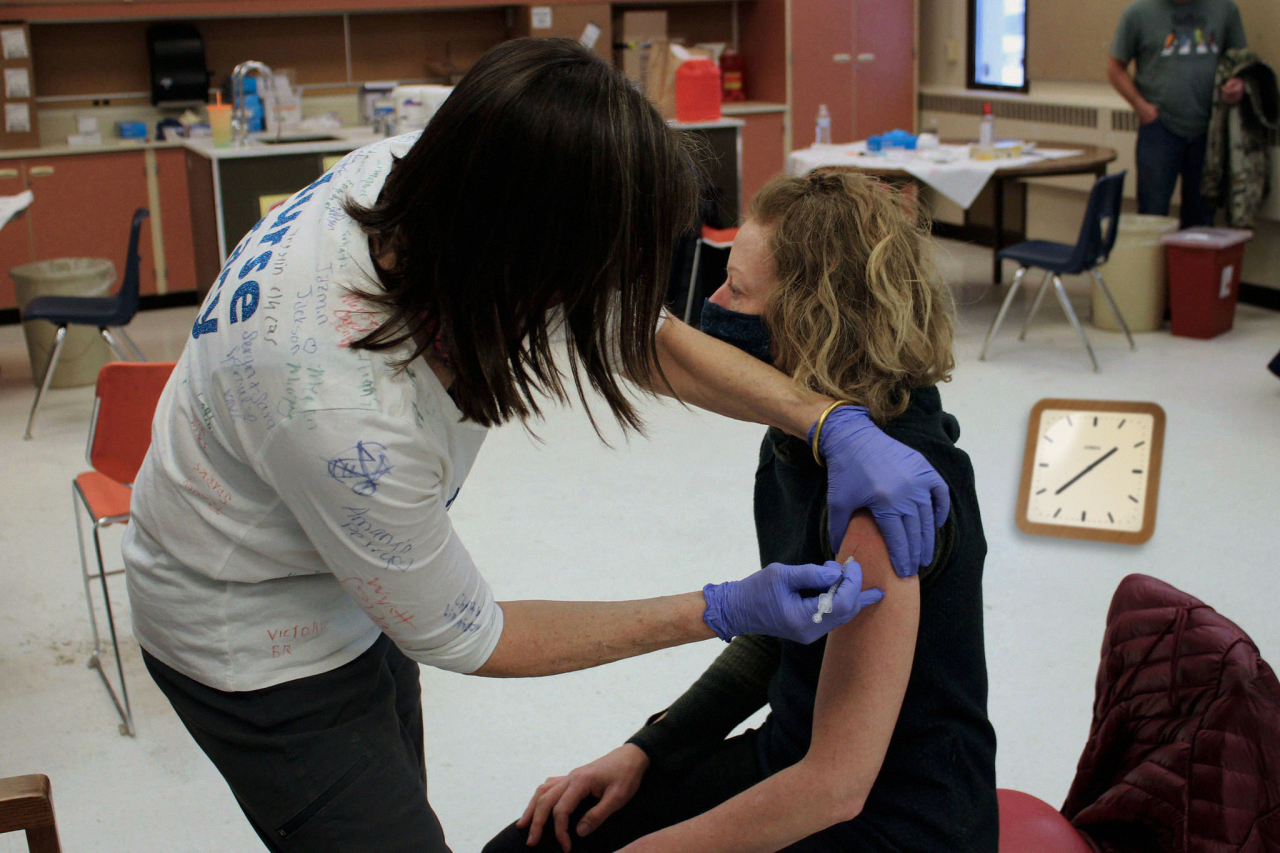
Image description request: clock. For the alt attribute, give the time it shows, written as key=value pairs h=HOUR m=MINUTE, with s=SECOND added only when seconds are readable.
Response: h=1 m=38
